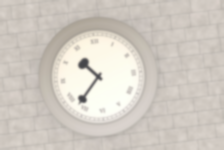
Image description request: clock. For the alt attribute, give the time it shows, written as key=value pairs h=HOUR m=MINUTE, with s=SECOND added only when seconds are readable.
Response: h=10 m=37
